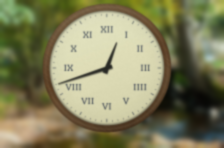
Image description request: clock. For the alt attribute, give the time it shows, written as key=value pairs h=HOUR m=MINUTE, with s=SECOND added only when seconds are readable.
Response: h=12 m=42
